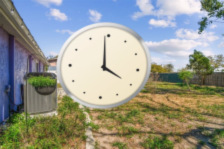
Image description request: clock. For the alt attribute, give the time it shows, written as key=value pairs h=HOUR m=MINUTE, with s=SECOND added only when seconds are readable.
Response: h=3 m=59
